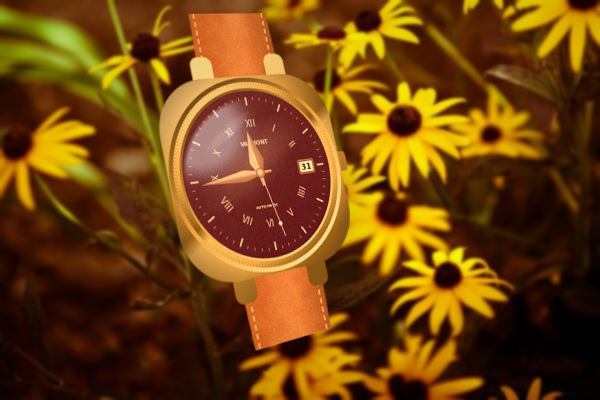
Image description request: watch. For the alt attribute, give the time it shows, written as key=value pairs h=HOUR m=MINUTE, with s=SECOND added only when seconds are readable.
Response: h=11 m=44 s=28
